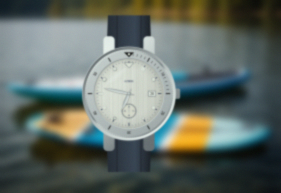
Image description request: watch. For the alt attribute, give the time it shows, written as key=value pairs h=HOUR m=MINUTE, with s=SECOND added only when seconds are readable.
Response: h=6 m=47
